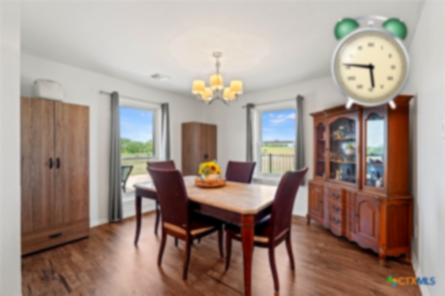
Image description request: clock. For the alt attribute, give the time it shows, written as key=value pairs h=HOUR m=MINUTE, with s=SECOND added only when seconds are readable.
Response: h=5 m=46
